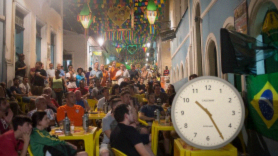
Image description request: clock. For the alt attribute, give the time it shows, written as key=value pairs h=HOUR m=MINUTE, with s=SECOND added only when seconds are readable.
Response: h=10 m=25
